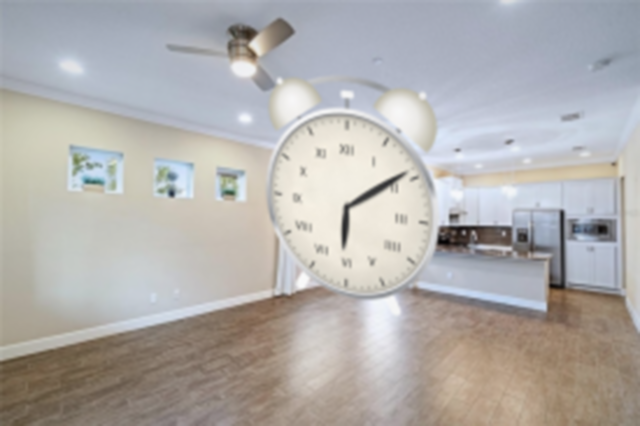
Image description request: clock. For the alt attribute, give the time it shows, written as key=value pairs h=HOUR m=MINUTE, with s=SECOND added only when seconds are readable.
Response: h=6 m=9
